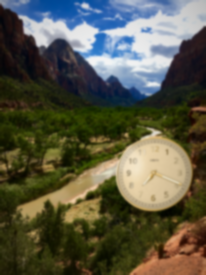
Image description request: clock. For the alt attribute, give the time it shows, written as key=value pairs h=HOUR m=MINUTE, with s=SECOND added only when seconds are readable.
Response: h=7 m=19
